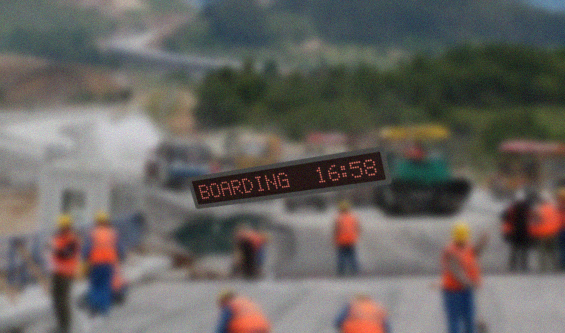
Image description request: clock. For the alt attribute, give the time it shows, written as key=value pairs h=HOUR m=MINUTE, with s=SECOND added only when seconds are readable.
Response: h=16 m=58
